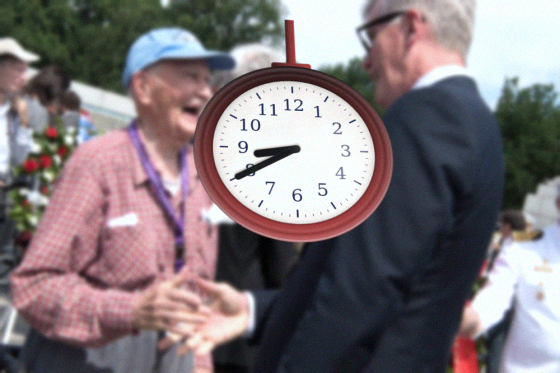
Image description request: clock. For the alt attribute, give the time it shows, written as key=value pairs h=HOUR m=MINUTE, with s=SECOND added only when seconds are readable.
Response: h=8 m=40
